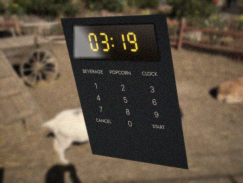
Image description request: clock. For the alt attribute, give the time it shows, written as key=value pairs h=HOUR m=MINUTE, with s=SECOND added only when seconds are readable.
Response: h=3 m=19
